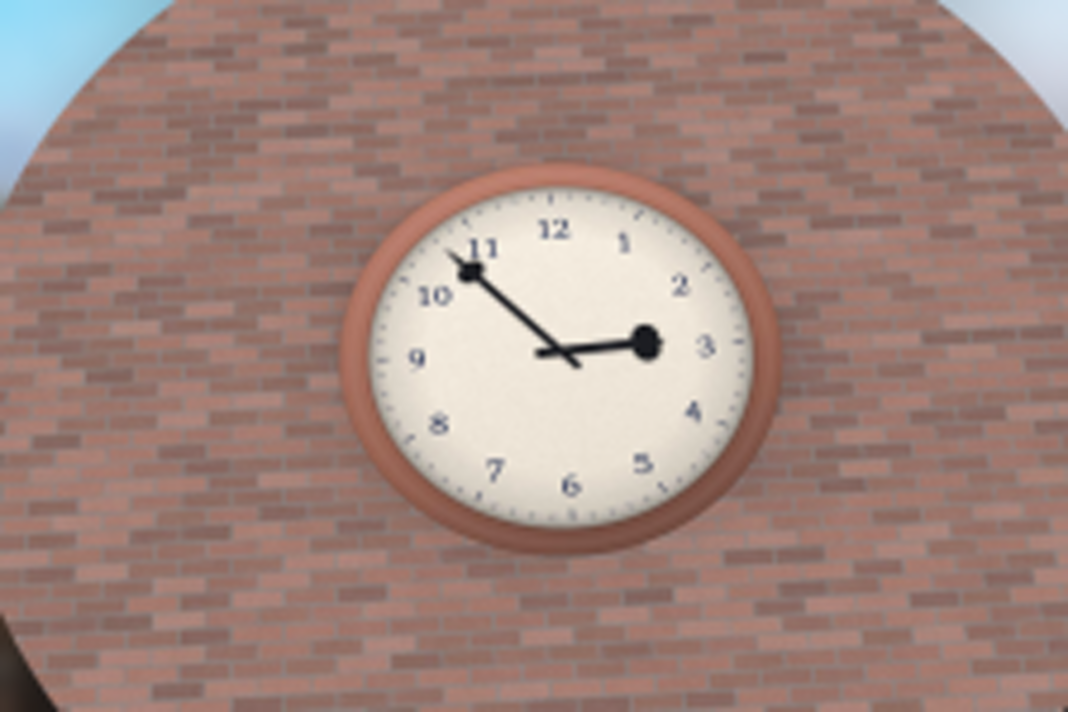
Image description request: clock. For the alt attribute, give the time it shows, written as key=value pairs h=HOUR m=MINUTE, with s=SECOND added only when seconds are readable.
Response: h=2 m=53
